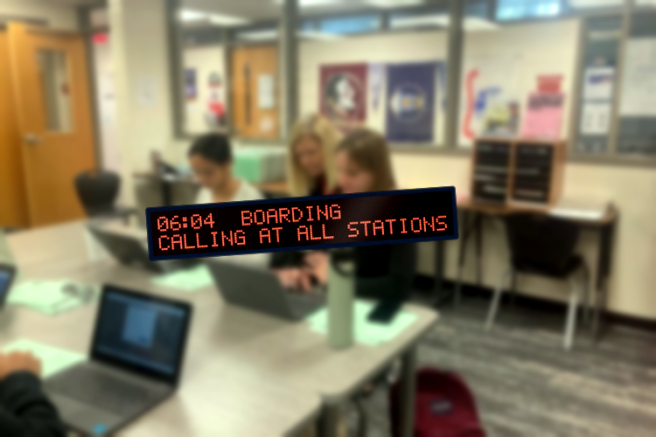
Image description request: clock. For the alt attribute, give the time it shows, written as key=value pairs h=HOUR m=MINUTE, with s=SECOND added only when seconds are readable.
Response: h=6 m=4
